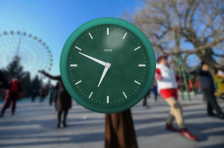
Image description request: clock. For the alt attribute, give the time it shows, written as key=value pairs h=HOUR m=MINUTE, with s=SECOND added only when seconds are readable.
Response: h=6 m=49
